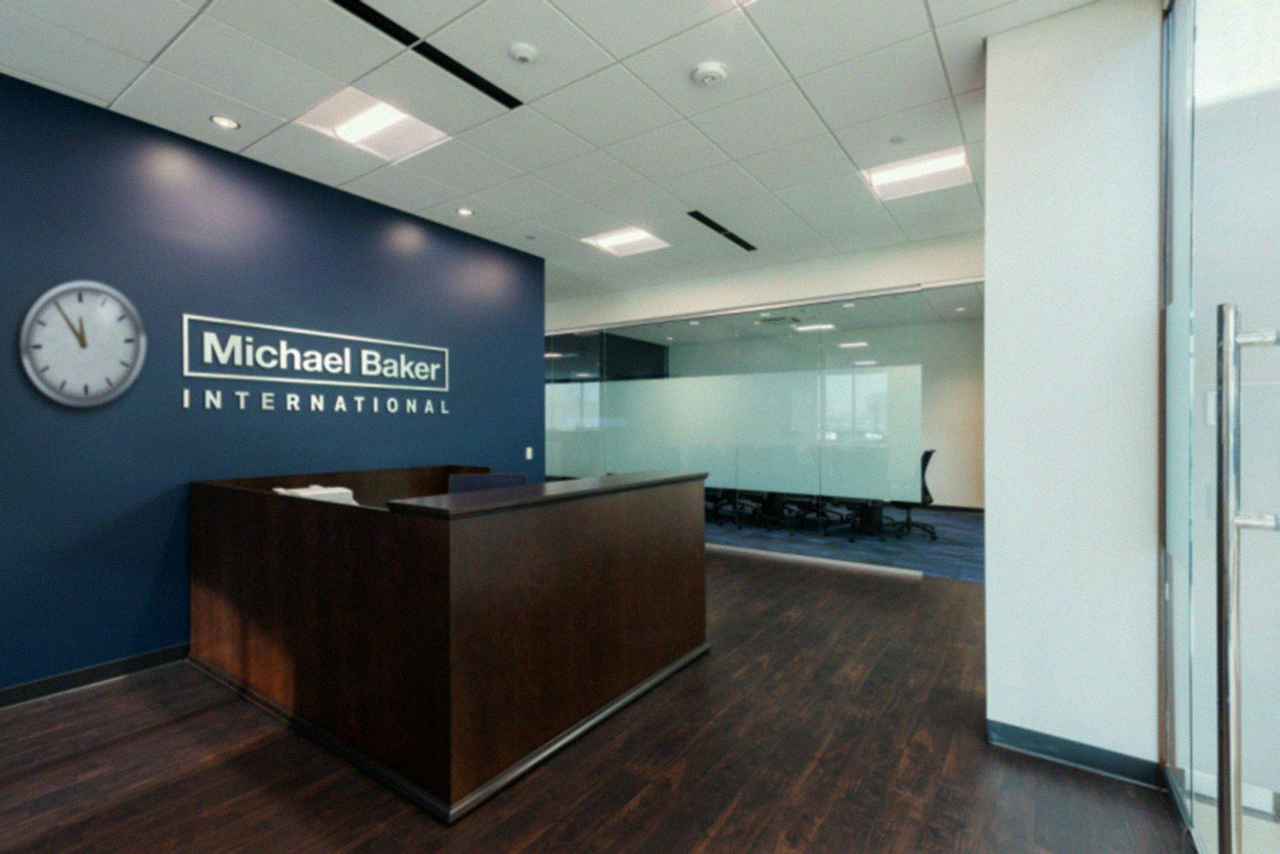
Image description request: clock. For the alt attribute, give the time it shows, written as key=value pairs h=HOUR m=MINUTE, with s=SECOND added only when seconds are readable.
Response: h=11 m=55
